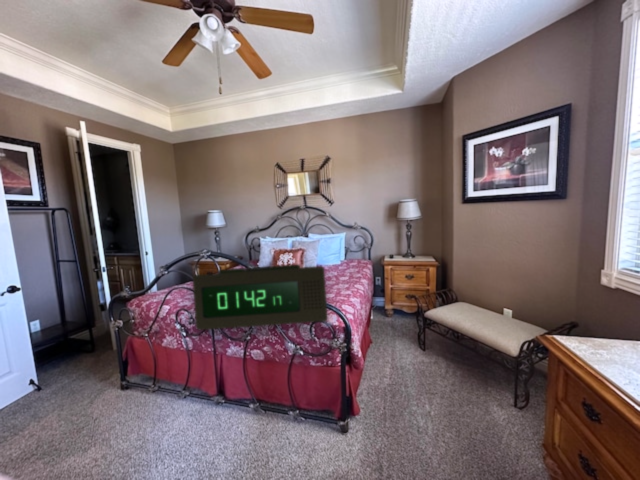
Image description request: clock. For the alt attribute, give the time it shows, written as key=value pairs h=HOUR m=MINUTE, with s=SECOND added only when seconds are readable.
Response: h=1 m=42
